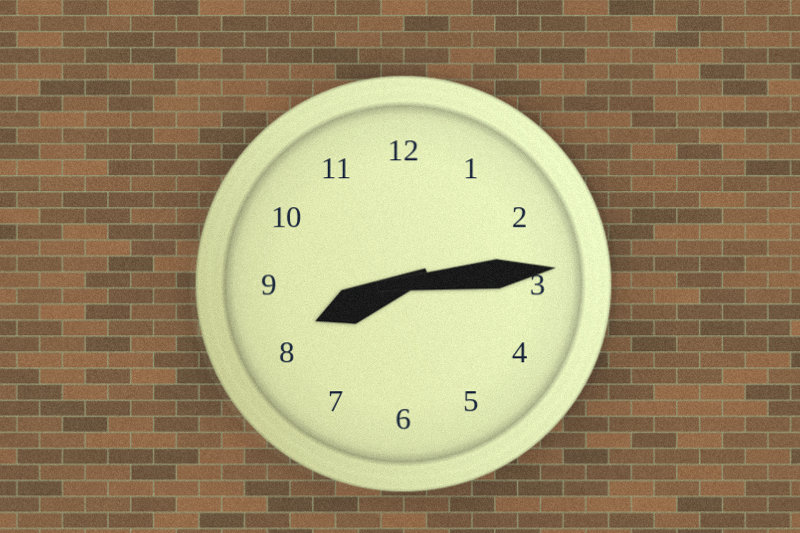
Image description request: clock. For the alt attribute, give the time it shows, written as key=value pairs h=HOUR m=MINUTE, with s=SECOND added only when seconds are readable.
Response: h=8 m=14
